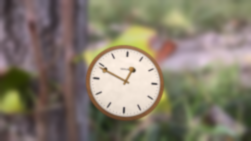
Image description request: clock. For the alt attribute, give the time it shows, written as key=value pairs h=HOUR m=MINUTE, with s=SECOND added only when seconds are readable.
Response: h=12 m=49
